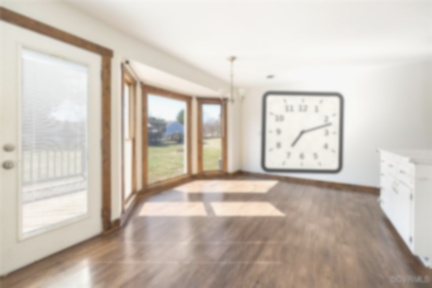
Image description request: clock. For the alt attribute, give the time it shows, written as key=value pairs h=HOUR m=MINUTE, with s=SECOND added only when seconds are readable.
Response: h=7 m=12
